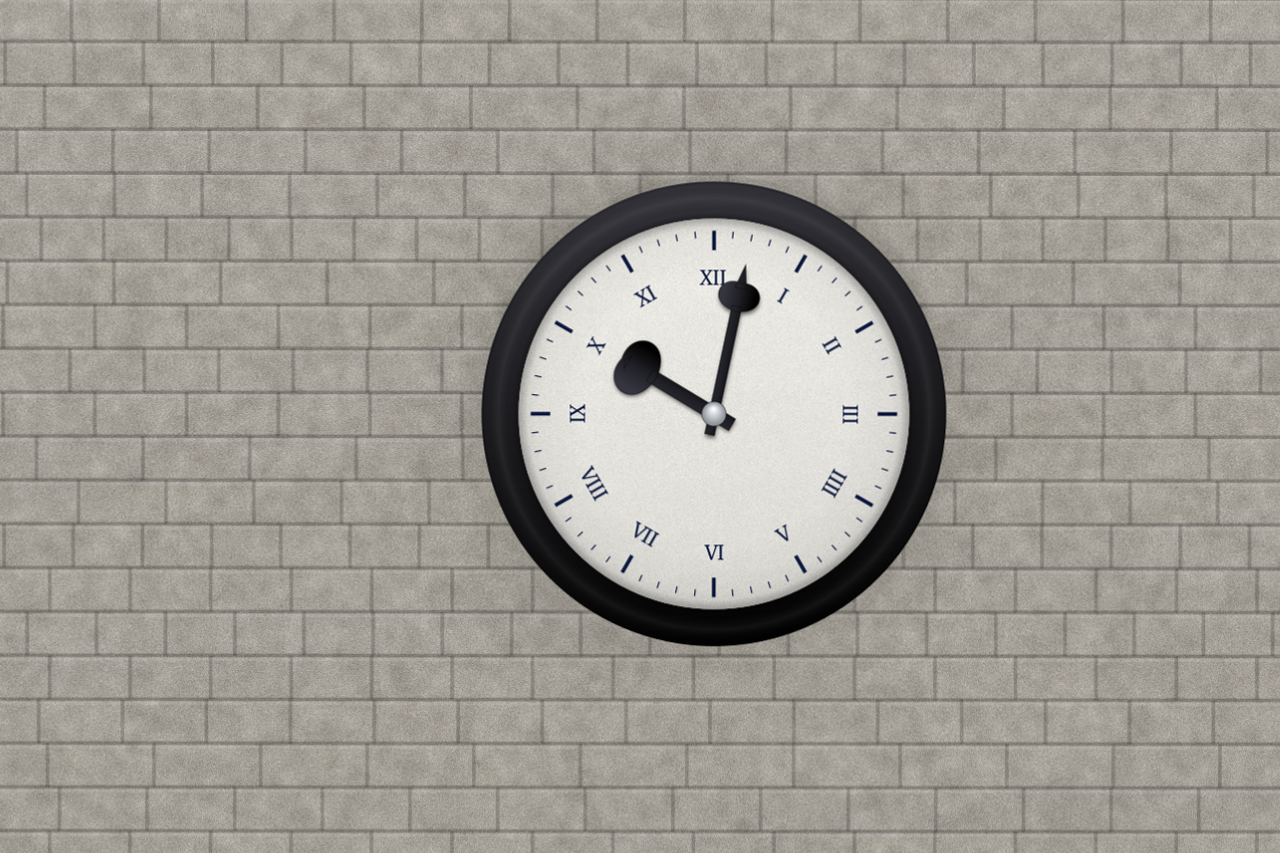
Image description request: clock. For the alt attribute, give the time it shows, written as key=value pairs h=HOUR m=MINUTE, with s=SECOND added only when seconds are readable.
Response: h=10 m=2
